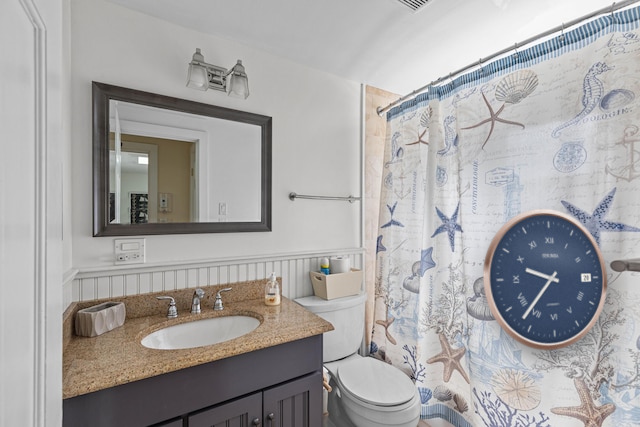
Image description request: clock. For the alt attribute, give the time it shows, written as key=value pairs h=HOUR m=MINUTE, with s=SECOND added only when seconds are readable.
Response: h=9 m=37
